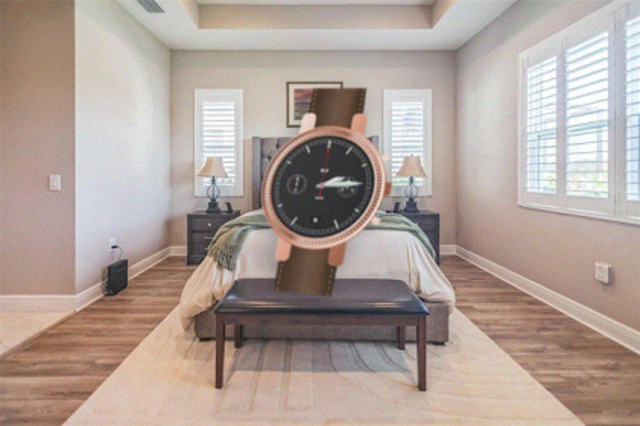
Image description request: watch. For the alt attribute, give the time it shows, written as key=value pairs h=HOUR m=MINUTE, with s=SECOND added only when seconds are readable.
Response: h=2 m=14
